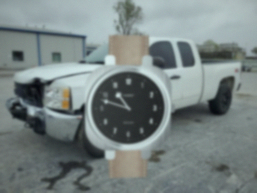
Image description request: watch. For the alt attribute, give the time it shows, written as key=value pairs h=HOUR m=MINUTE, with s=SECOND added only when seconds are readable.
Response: h=10 m=48
